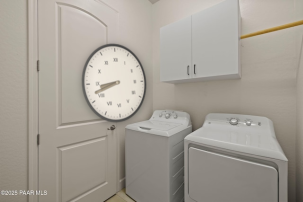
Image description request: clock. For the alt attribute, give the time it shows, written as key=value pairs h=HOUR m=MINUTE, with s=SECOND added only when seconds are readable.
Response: h=8 m=42
